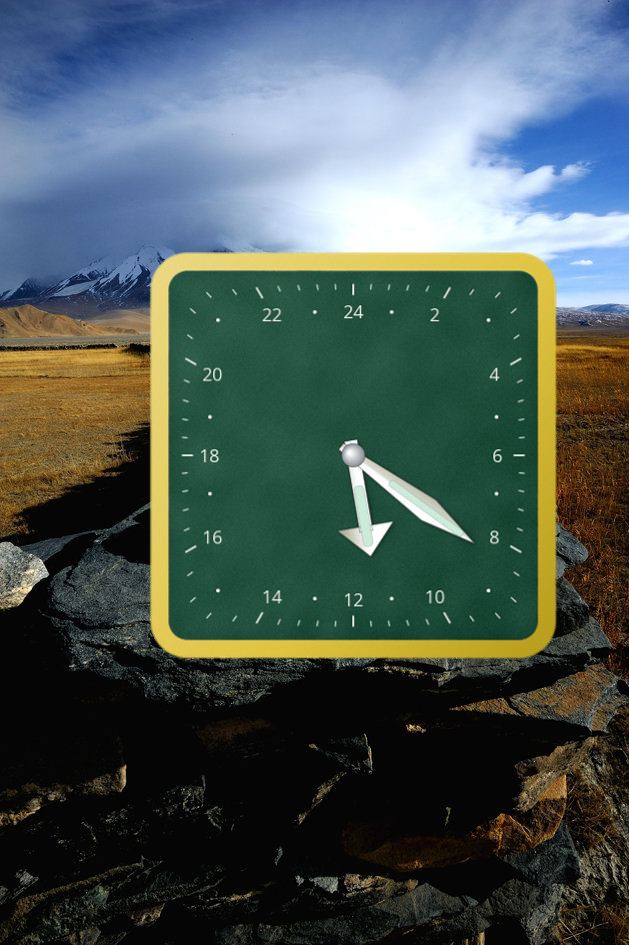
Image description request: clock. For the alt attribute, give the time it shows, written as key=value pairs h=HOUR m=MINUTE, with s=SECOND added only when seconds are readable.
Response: h=11 m=21
